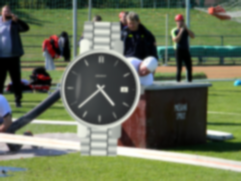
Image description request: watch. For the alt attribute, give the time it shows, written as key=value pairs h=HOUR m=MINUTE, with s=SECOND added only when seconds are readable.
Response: h=4 m=38
